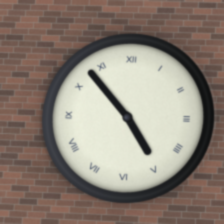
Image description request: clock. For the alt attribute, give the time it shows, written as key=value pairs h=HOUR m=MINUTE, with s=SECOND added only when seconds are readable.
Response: h=4 m=53
